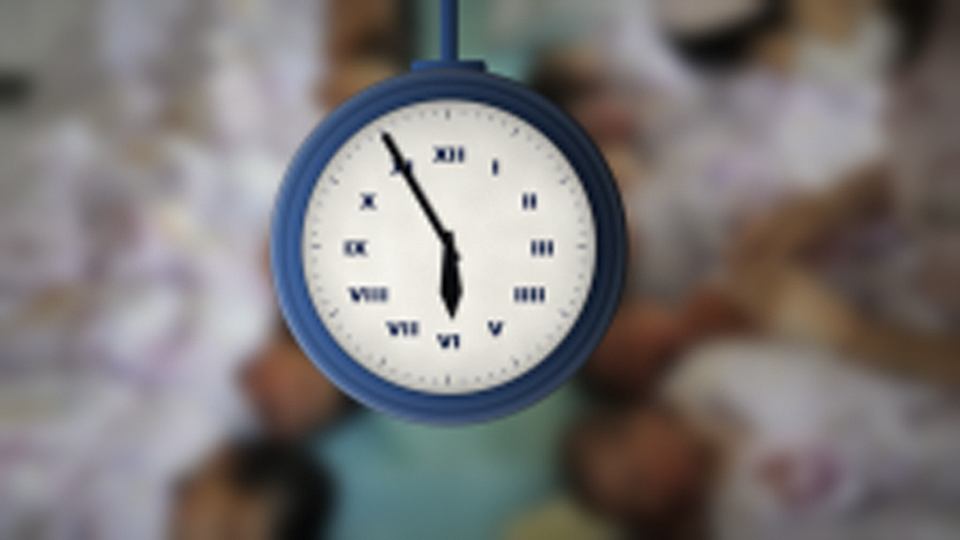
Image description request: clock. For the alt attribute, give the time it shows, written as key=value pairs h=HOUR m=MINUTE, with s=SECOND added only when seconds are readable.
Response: h=5 m=55
